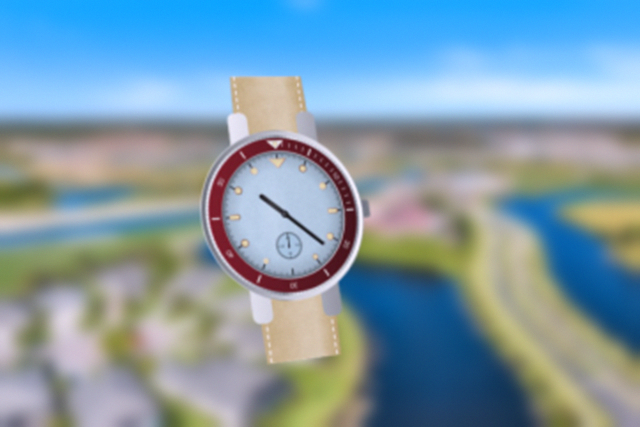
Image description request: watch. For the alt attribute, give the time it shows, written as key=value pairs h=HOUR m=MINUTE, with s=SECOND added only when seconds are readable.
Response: h=10 m=22
